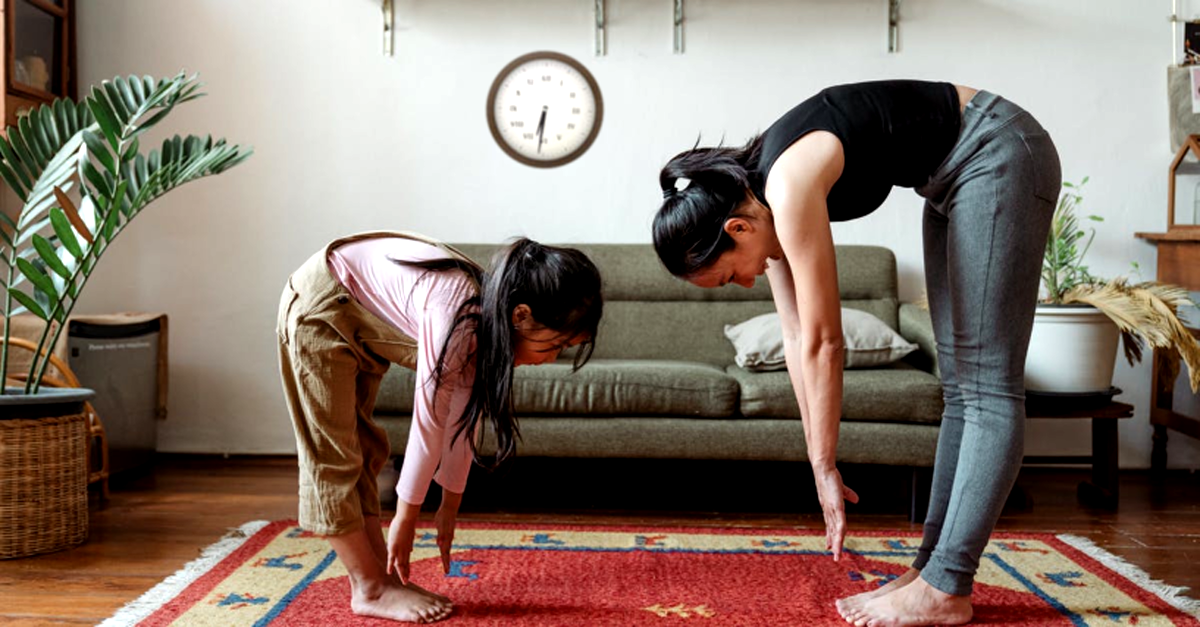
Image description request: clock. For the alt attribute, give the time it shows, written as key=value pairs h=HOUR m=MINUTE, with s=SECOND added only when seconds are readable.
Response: h=6 m=31
